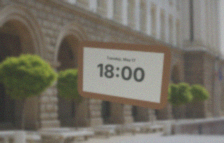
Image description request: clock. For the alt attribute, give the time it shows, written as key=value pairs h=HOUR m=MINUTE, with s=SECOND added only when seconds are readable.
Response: h=18 m=0
